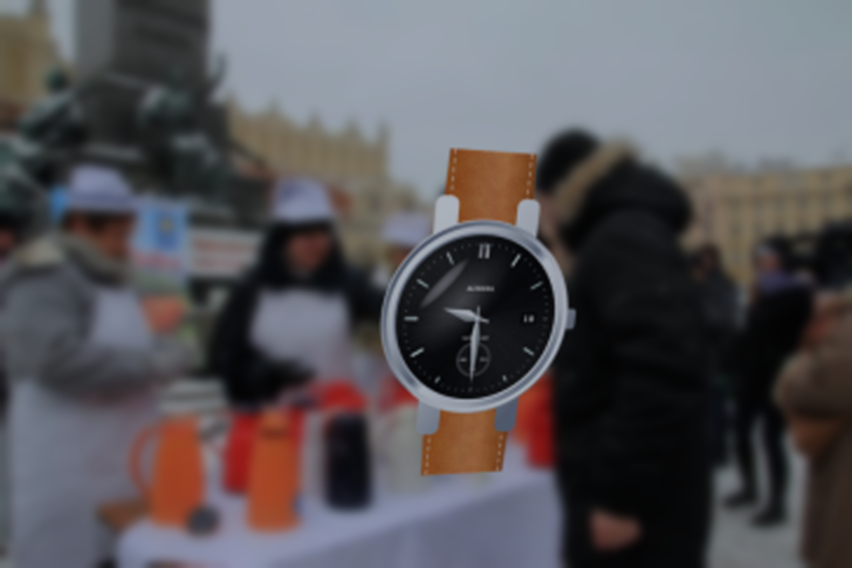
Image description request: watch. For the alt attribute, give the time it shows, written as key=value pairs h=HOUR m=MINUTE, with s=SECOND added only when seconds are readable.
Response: h=9 m=30
